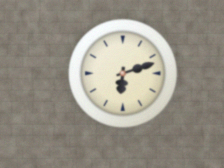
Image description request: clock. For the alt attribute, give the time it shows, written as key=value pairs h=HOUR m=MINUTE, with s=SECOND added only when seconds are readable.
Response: h=6 m=12
